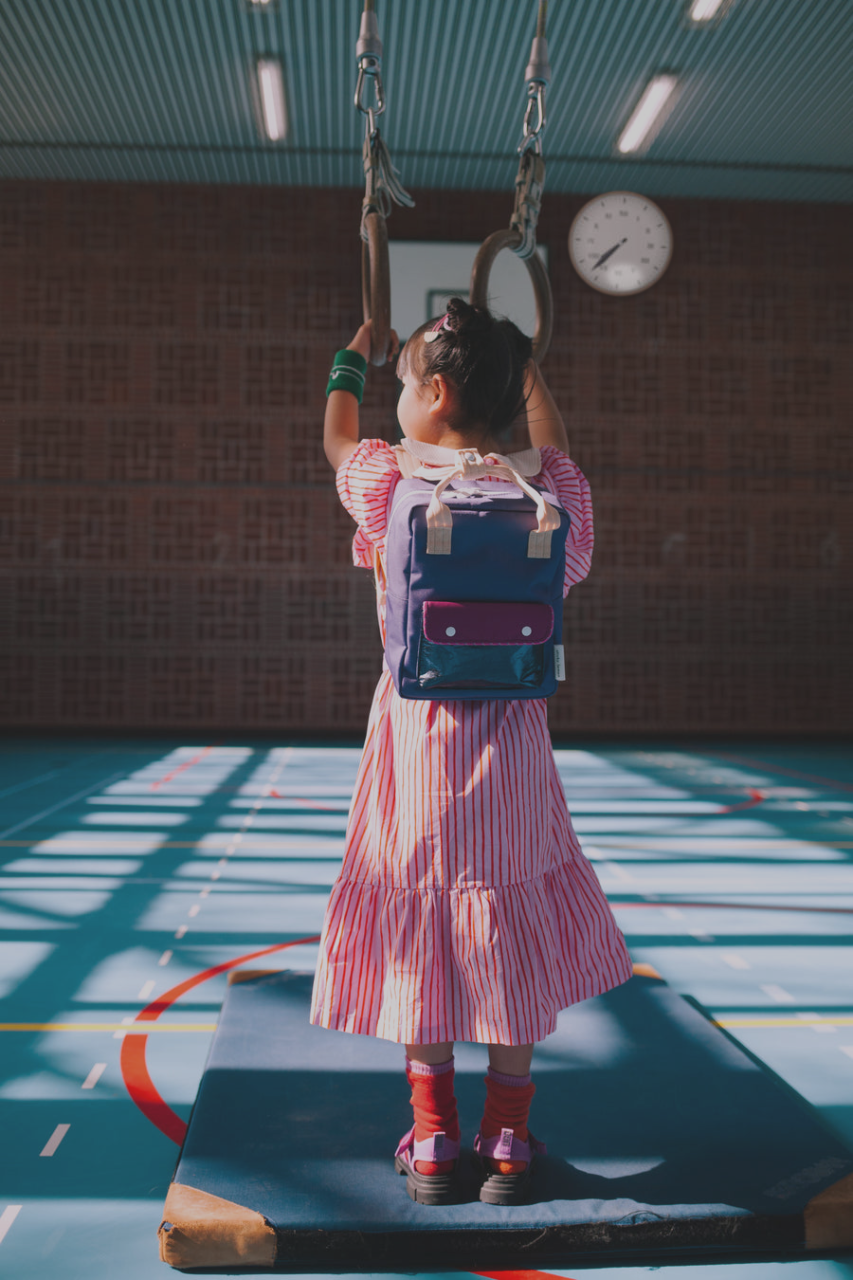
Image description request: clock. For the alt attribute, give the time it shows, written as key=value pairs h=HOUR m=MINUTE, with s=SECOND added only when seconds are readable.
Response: h=7 m=37
